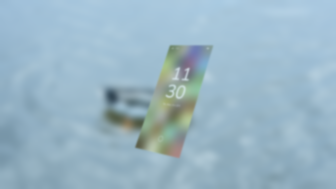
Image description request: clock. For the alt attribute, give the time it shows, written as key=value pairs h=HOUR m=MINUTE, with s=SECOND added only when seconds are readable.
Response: h=11 m=30
